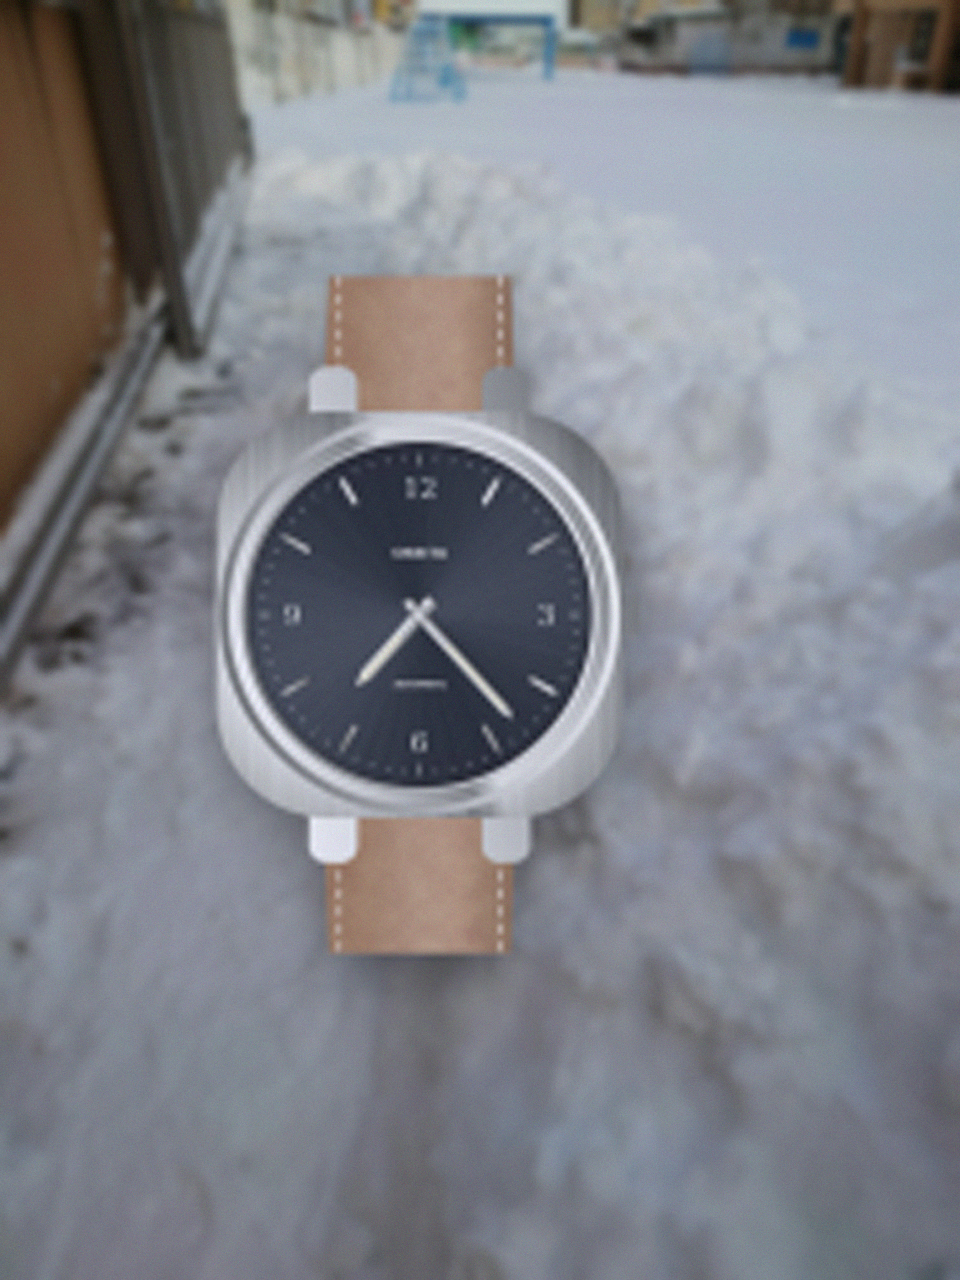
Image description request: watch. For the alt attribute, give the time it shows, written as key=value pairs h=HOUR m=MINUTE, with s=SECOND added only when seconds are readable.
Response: h=7 m=23
